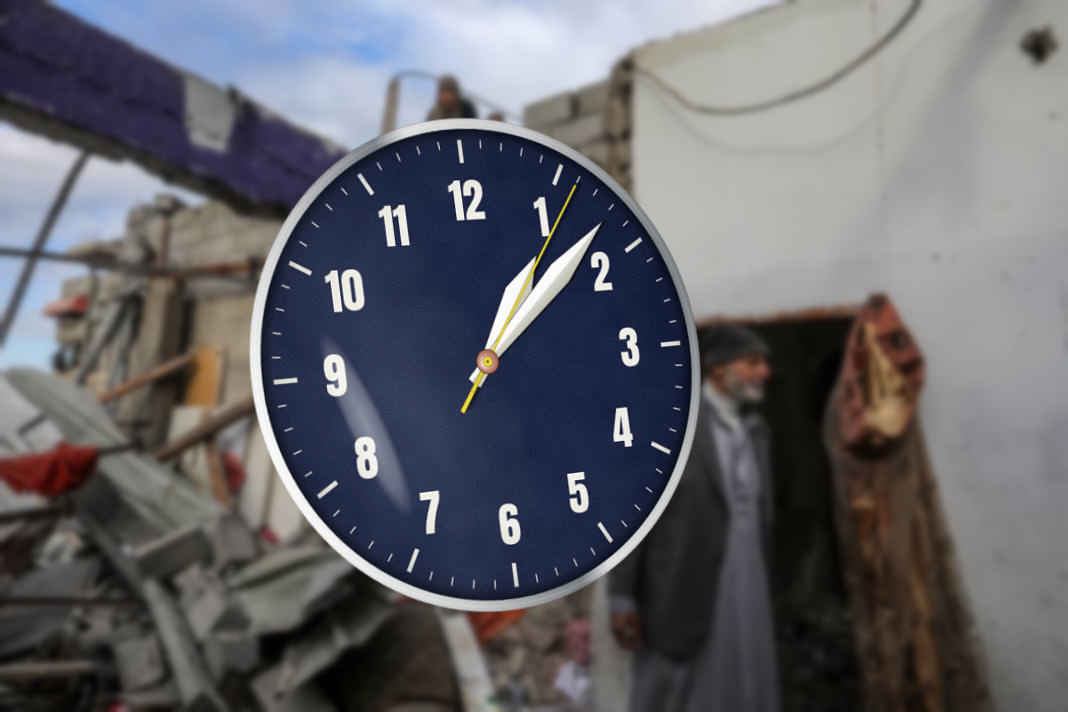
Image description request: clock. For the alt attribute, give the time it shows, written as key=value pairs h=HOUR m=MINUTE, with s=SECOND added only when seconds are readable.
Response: h=1 m=8 s=6
